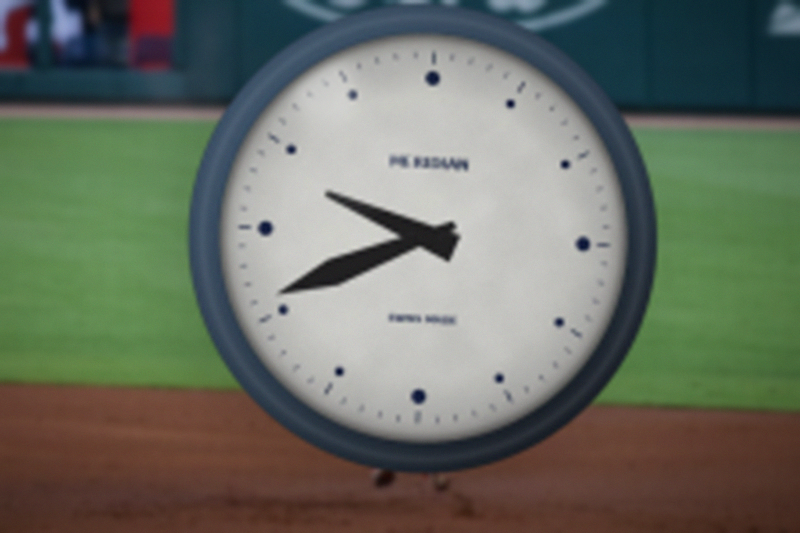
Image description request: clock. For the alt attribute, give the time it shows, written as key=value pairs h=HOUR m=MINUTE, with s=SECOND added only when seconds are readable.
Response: h=9 m=41
